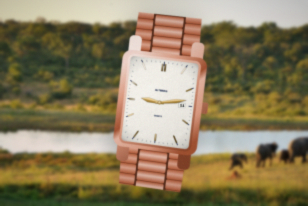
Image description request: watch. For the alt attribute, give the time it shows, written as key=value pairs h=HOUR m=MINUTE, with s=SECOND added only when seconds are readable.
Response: h=9 m=13
